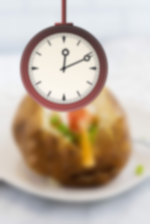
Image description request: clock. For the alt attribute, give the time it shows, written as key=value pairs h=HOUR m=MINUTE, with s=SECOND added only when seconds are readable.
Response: h=12 m=11
